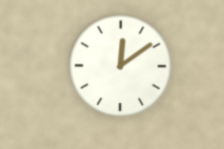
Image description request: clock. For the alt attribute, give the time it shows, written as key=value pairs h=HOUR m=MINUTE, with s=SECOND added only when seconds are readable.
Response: h=12 m=9
